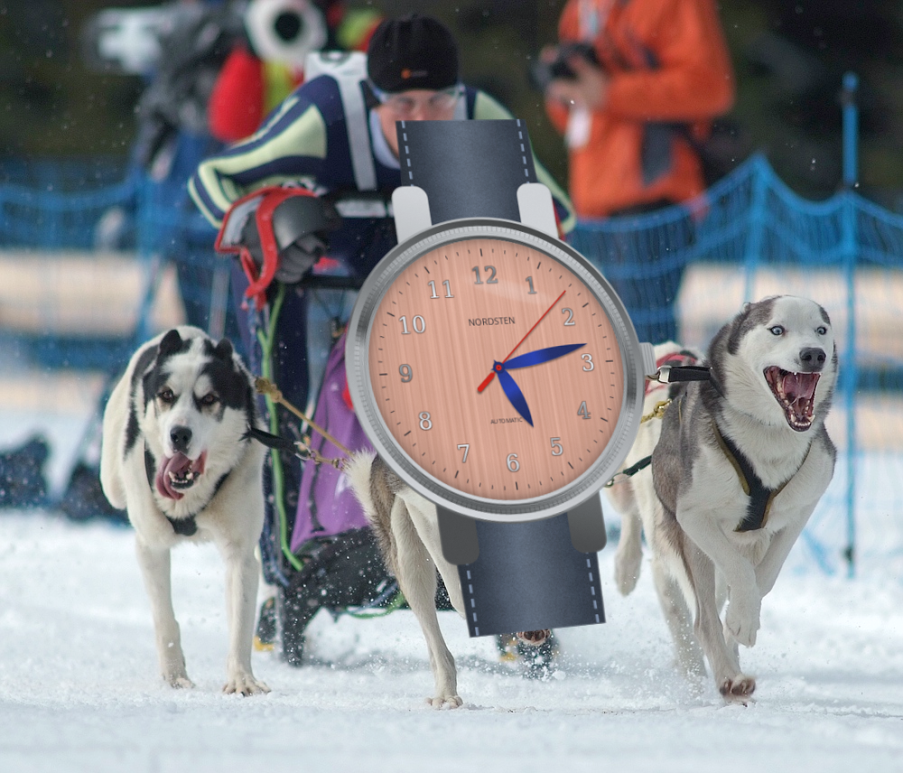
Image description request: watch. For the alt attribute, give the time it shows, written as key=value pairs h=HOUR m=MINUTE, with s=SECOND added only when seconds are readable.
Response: h=5 m=13 s=8
